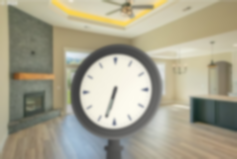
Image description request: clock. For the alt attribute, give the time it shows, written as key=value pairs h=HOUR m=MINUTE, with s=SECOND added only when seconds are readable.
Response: h=6 m=33
